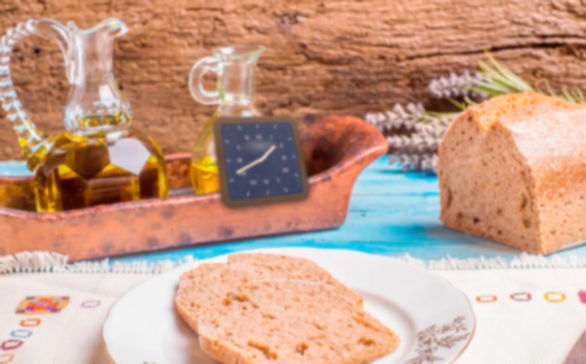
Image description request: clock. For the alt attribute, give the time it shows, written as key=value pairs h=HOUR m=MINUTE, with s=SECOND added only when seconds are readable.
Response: h=1 m=41
